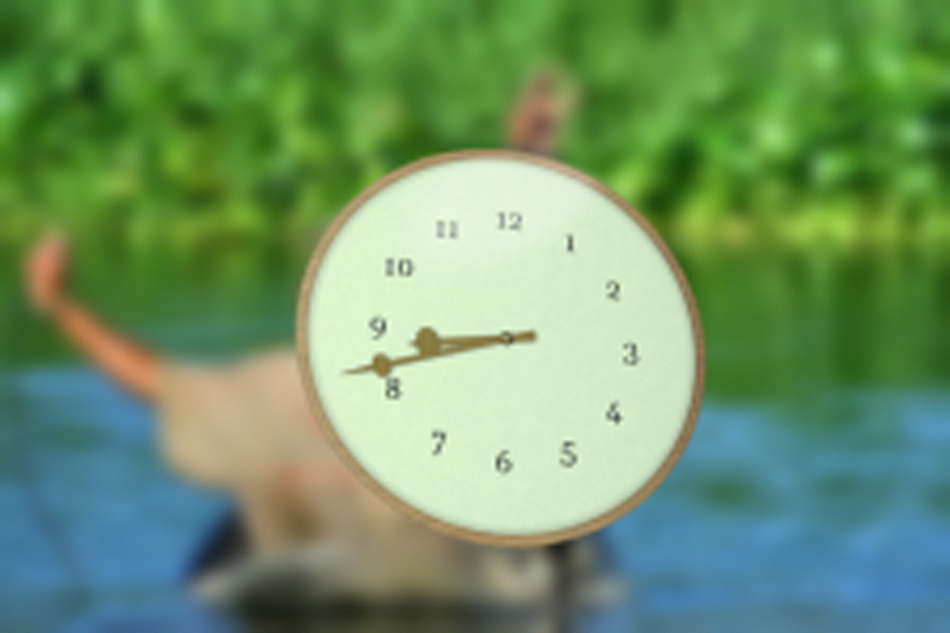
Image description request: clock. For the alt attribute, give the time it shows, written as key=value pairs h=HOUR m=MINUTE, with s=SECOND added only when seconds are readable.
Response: h=8 m=42
